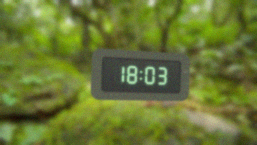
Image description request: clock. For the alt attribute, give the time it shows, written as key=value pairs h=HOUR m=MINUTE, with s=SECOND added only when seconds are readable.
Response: h=18 m=3
